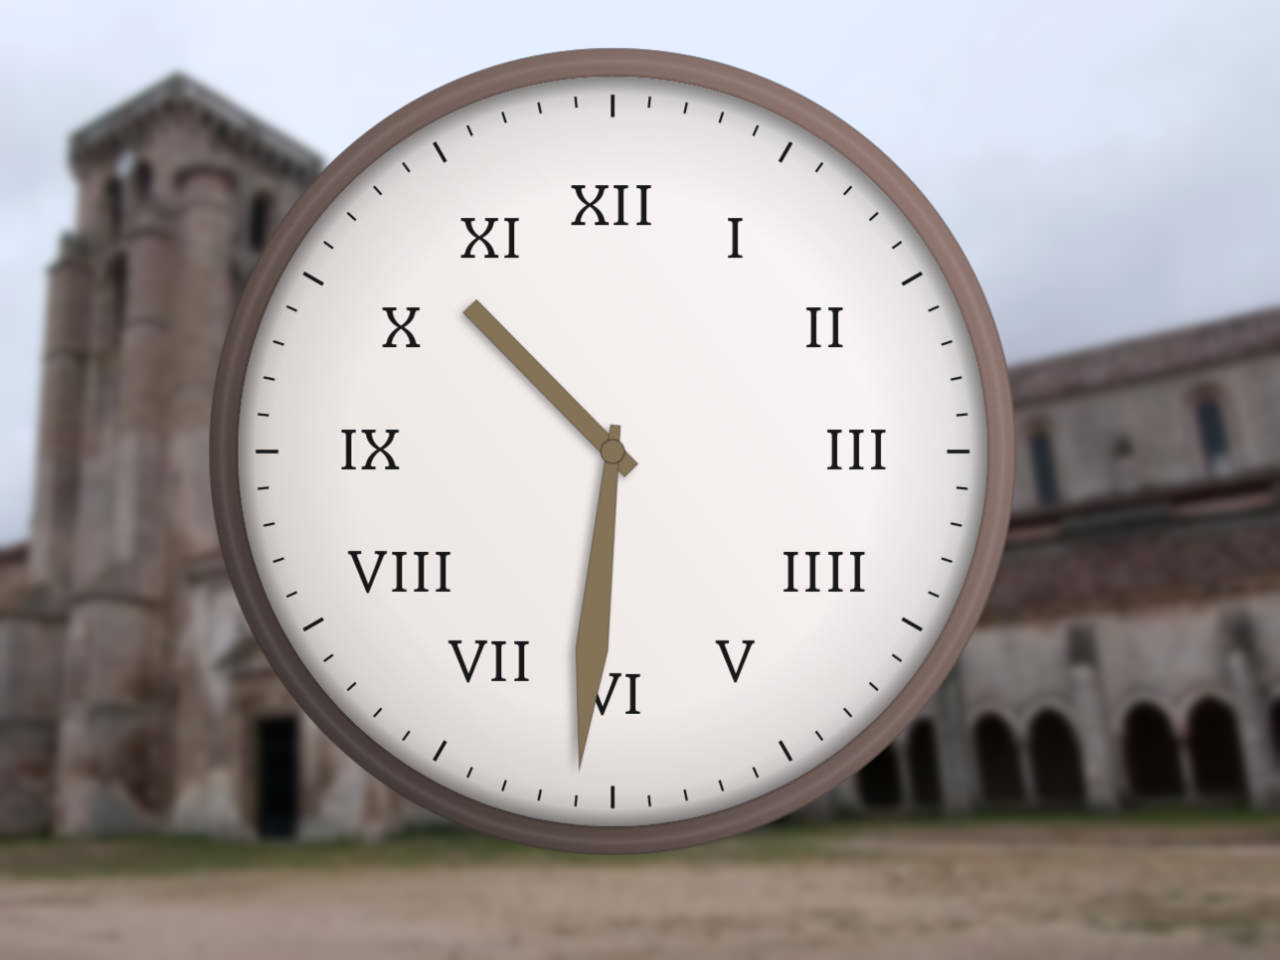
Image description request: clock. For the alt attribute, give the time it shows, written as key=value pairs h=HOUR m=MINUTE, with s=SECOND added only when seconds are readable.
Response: h=10 m=31
